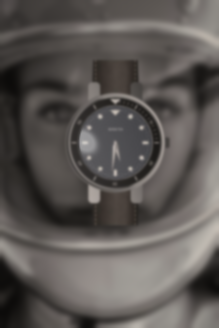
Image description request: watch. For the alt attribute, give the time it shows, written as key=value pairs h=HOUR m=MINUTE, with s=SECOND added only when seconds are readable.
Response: h=5 m=31
